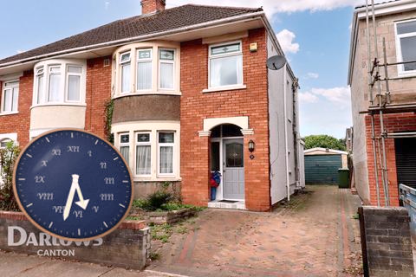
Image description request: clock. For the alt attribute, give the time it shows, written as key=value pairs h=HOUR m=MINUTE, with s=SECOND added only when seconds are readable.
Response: h=5 m=33
